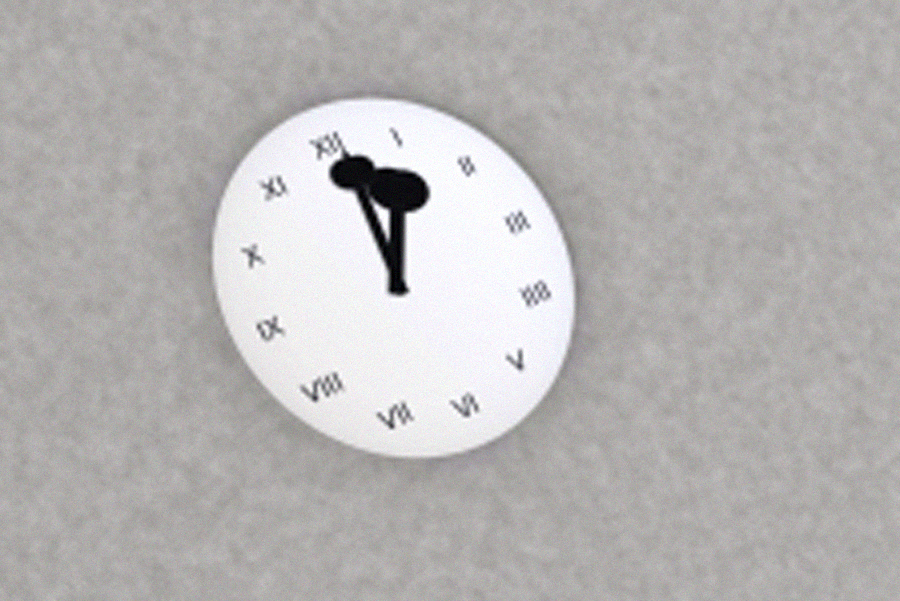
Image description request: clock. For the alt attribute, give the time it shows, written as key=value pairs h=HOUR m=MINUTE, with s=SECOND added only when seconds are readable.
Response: h=1 m=1
